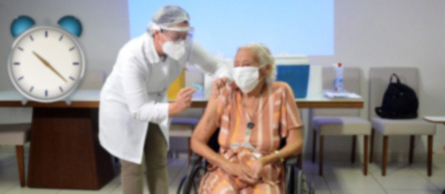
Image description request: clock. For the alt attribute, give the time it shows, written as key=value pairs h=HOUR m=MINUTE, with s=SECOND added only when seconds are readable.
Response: h=10 m=22
